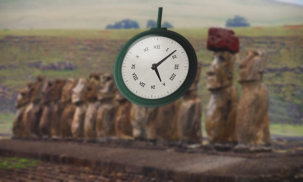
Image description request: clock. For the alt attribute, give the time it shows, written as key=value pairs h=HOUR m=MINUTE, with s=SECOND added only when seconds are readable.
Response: h=5 m=8
